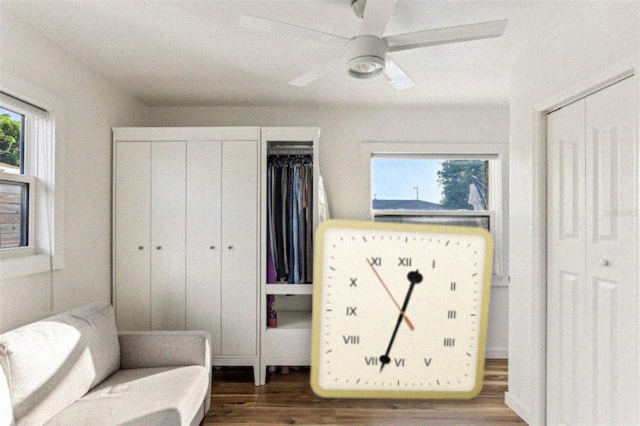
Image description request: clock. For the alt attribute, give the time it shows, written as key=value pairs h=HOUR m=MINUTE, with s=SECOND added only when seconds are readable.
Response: h=12 m=32 s=54
